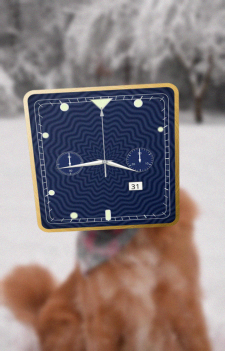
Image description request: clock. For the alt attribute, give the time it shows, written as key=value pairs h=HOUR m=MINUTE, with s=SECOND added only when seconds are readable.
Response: h=3 m=44
